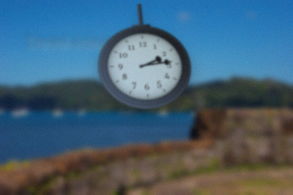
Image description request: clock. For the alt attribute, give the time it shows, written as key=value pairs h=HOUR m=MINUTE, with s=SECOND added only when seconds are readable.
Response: h=2 m=14
